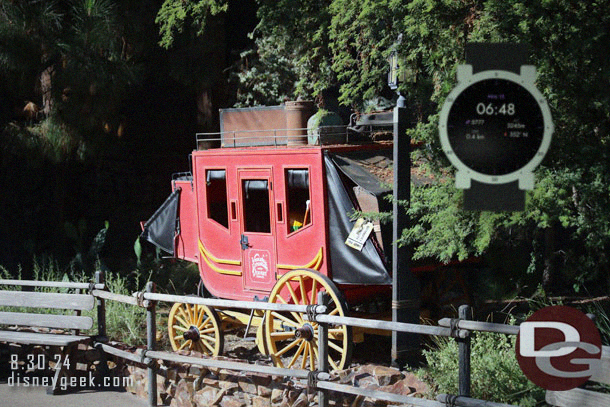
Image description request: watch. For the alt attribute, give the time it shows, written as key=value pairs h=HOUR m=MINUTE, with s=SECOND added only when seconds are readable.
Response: h=6 m=48
